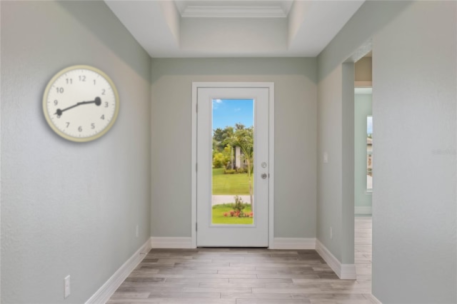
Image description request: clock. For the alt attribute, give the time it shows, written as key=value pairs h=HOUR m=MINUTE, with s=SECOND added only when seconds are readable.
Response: h=2 m=41
